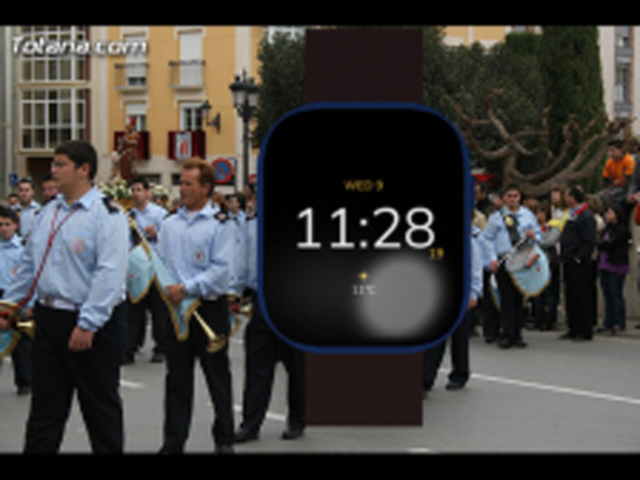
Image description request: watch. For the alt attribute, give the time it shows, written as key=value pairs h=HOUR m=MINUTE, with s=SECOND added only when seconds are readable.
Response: h=11 m=28
